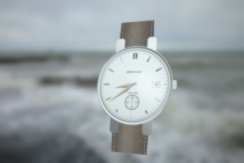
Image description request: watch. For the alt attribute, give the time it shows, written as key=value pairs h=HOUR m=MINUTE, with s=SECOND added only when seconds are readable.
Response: h=8 m=39
